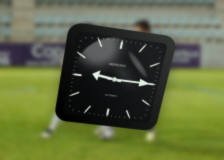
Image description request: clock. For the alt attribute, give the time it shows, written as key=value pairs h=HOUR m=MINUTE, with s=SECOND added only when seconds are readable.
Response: h=9 m=15
